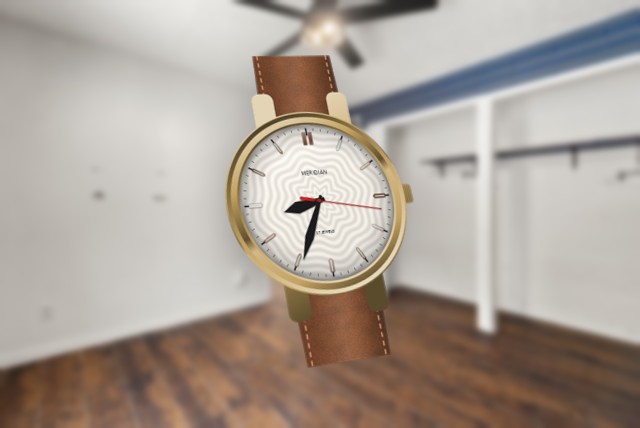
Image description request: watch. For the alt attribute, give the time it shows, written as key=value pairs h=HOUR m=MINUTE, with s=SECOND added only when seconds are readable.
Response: h=8 m=34 s=17
